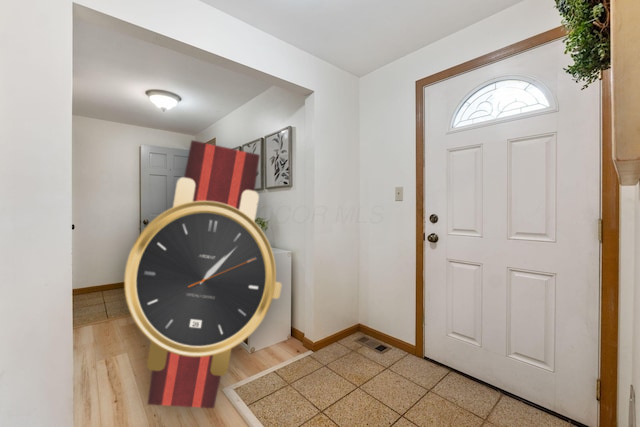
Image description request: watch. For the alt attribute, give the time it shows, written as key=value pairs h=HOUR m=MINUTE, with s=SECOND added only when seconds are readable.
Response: h=1 m=6 s=10
